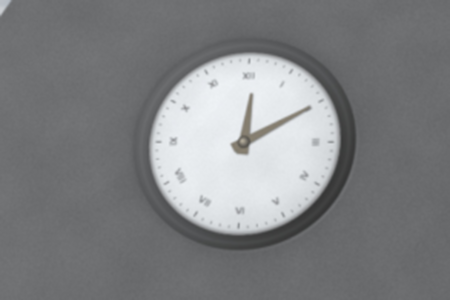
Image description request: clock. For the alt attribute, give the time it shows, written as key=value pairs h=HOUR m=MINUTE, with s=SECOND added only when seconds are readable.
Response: h=12 m=10
